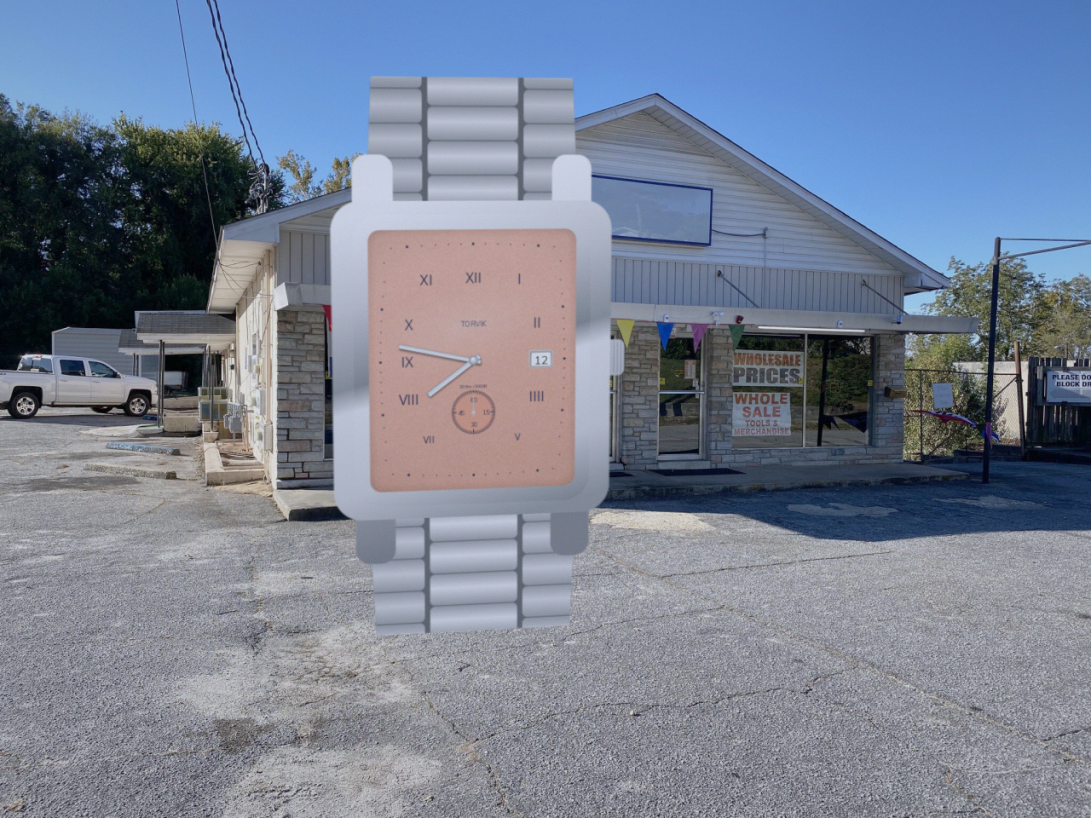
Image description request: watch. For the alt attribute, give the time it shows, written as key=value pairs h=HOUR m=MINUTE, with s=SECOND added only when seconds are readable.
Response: h=7 m=47
